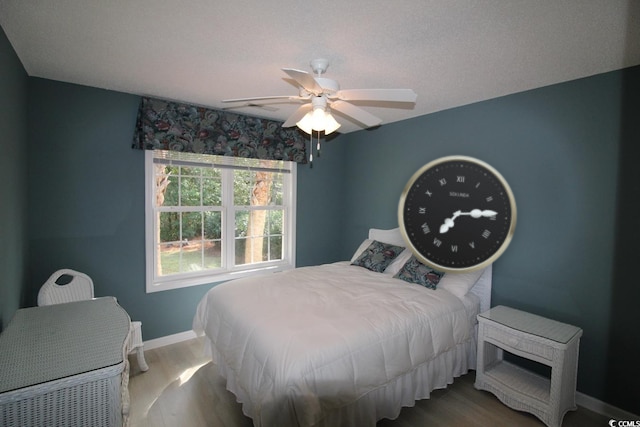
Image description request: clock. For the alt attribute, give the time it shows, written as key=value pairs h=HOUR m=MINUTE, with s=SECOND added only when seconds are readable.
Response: h=7 m=14
